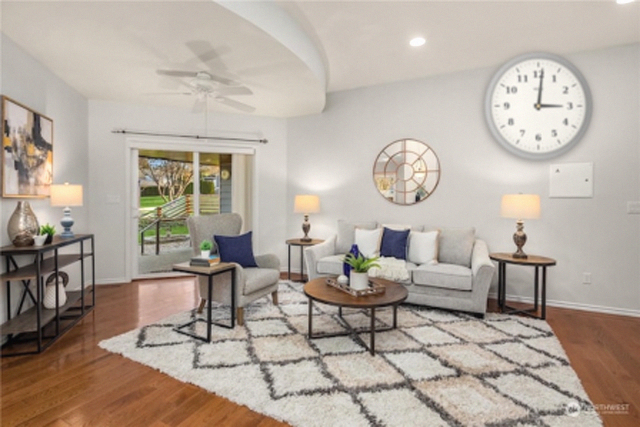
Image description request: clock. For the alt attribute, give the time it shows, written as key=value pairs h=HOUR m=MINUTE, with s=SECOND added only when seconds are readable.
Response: h=3 m=1
